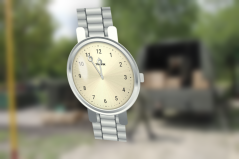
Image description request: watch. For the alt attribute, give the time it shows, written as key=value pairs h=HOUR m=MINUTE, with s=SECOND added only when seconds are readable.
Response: h=11 m=55
